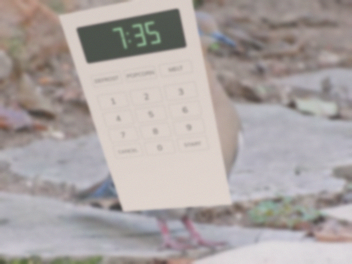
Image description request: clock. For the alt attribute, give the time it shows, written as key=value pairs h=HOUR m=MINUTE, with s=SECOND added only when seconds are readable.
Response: h=7 m=35
